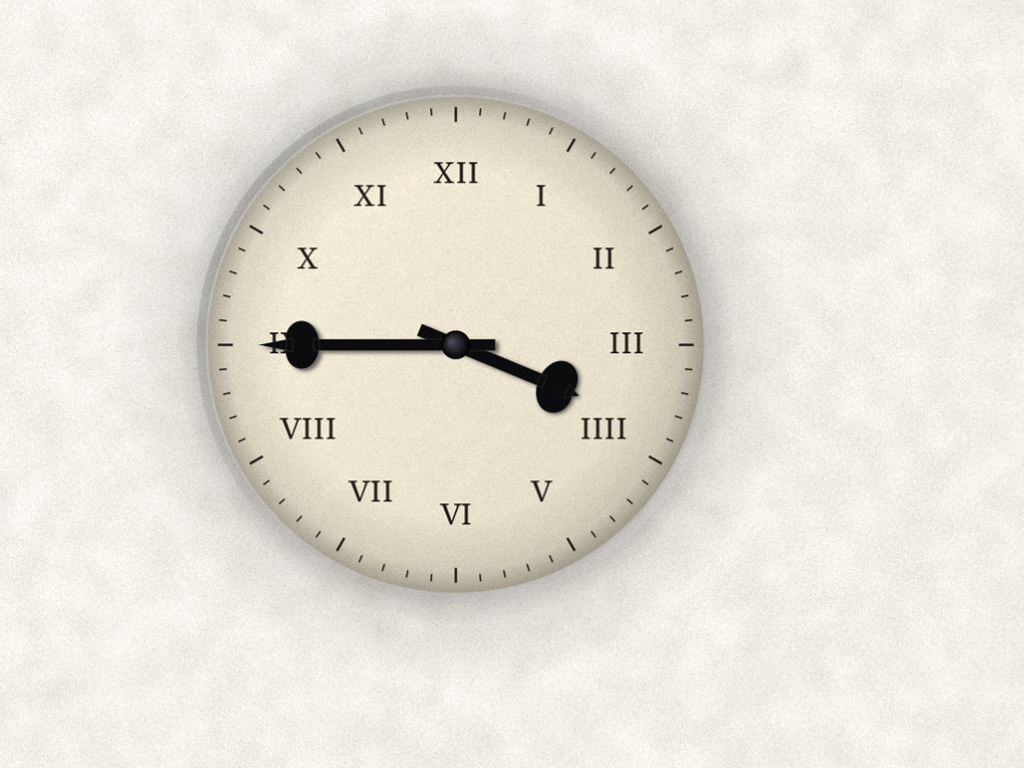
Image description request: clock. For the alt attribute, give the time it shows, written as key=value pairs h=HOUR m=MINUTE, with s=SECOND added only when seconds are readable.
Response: h=3 m=45
